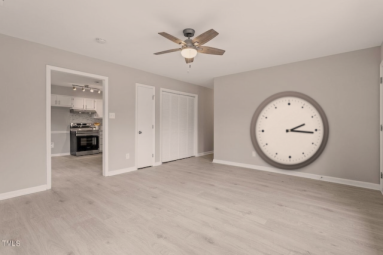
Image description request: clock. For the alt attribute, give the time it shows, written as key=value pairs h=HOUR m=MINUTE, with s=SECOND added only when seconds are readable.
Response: h=2 m=16
